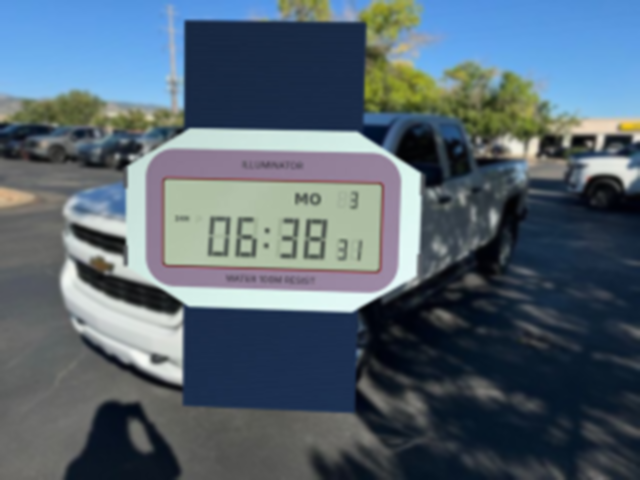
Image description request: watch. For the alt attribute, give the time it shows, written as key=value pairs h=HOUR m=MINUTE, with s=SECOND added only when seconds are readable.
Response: h=6 m=38 s=31
